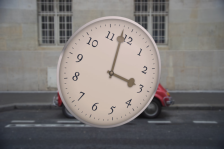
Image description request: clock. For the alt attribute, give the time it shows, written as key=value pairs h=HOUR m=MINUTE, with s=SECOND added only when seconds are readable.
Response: h=2 m=58
